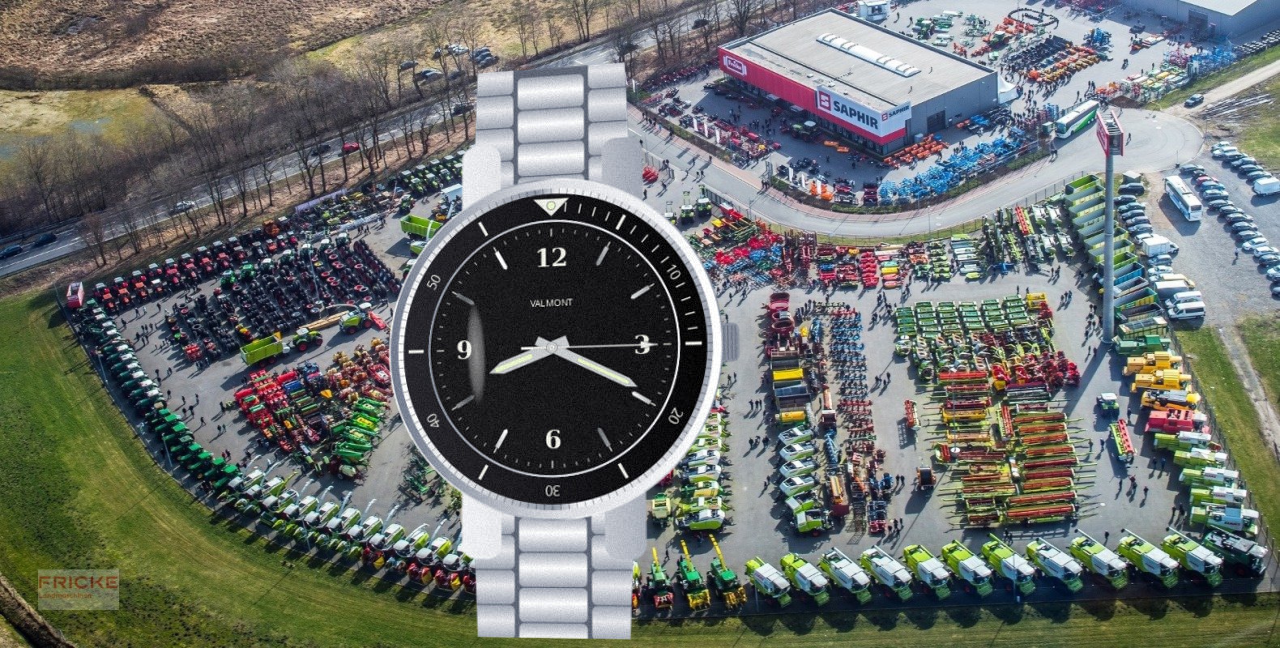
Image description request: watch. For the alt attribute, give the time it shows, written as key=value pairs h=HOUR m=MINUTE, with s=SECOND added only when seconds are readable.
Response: h=8 m=19 s=15
